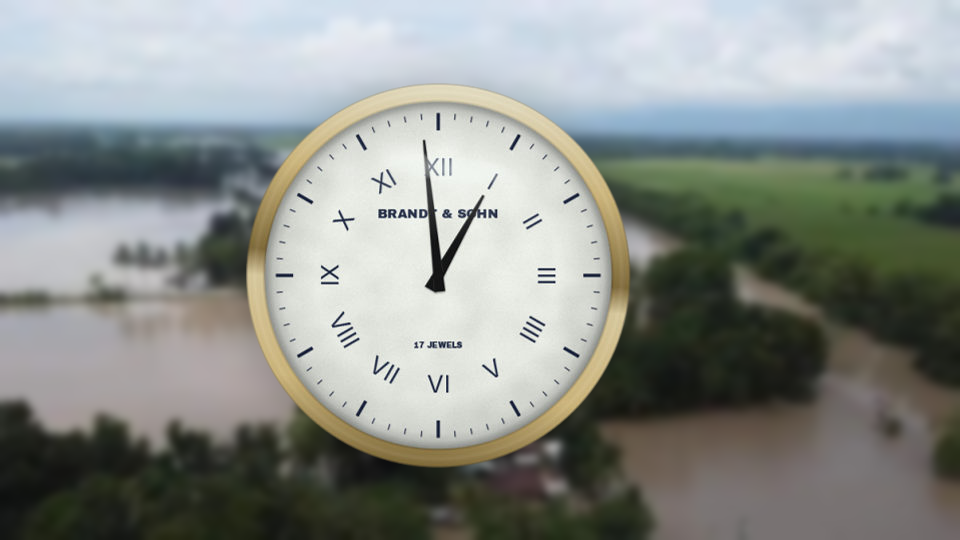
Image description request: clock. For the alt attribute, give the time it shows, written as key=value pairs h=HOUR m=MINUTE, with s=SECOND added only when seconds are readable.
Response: h=12 m=59
